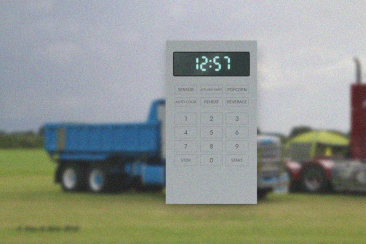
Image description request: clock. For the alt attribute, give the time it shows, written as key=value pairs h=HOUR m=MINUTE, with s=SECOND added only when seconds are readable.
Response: h=12 m=57
